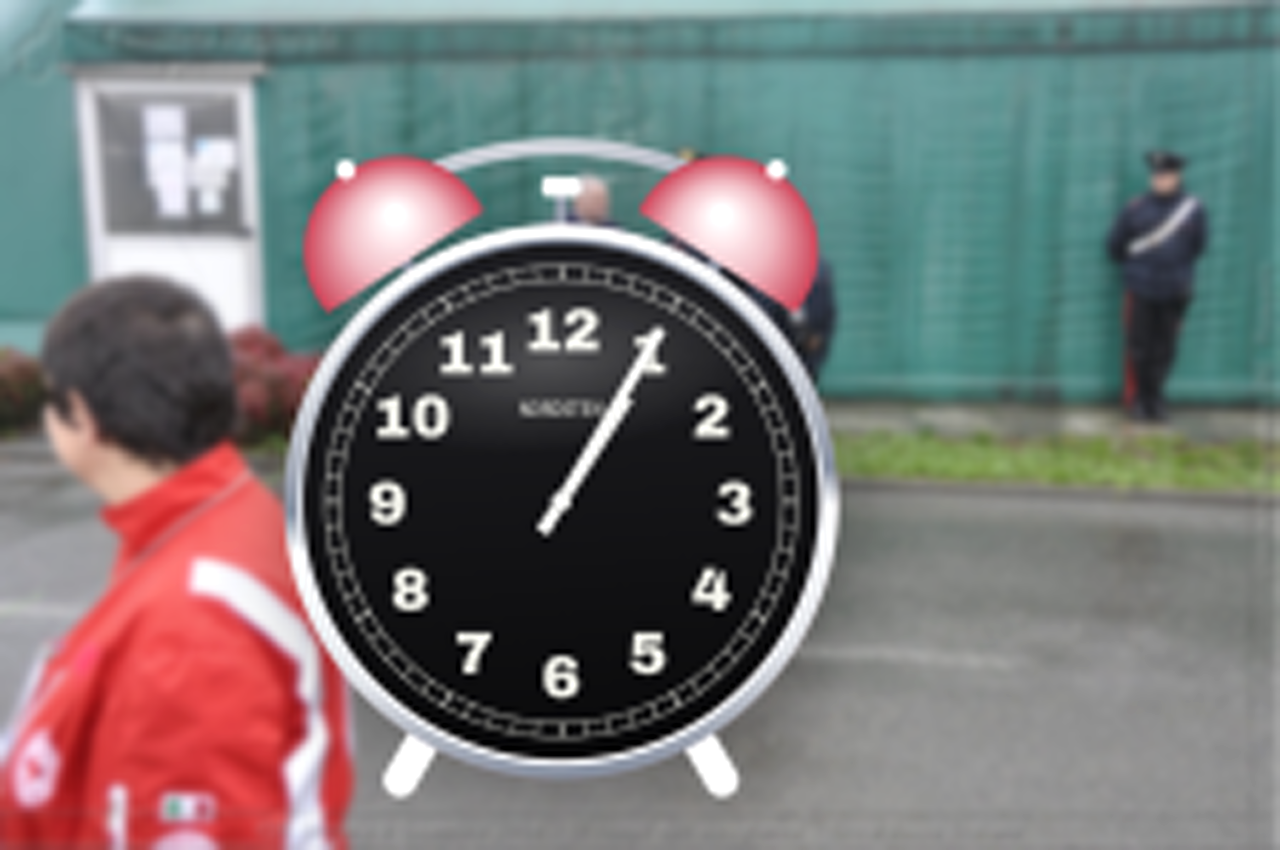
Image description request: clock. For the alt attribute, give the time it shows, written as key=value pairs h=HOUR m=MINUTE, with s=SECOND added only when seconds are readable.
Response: h=1 m=5
